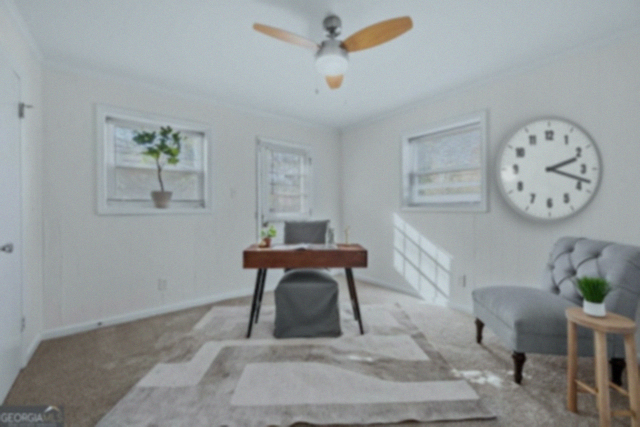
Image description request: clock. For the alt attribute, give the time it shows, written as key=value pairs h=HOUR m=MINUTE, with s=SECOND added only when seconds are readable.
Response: h=2 m=18
